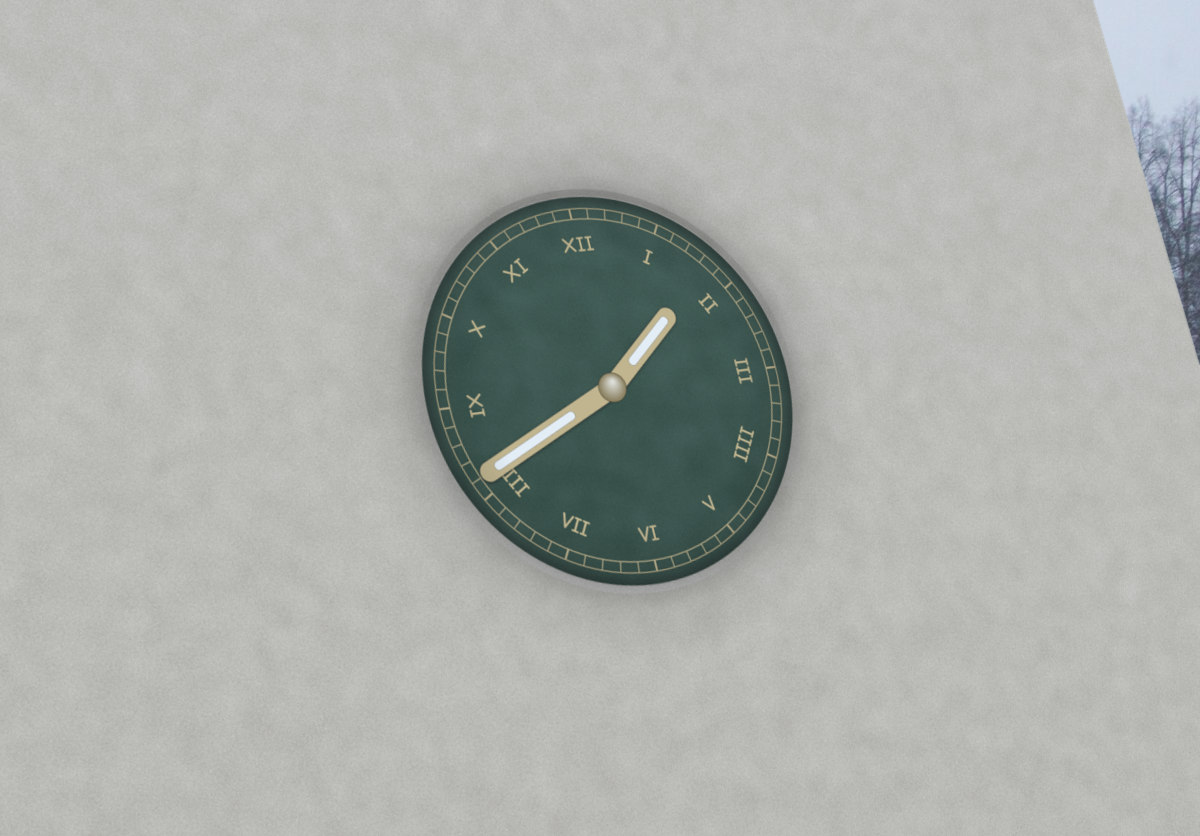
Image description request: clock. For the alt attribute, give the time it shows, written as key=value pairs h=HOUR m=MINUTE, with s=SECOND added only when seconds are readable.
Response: h=1 m=41
